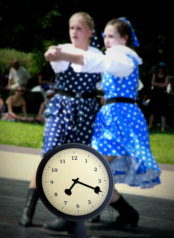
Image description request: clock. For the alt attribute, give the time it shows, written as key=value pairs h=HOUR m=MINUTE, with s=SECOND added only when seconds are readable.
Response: h=7 m=19
